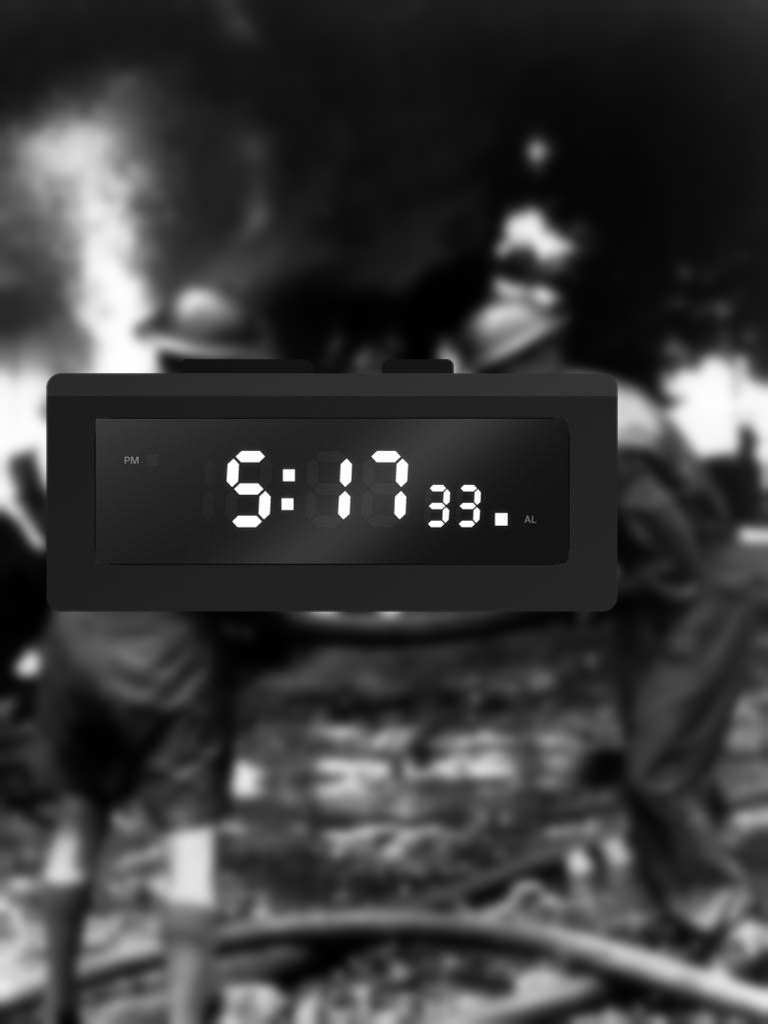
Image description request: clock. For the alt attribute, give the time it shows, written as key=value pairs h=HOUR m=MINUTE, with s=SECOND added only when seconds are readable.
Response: h=5 m=17 s=33
